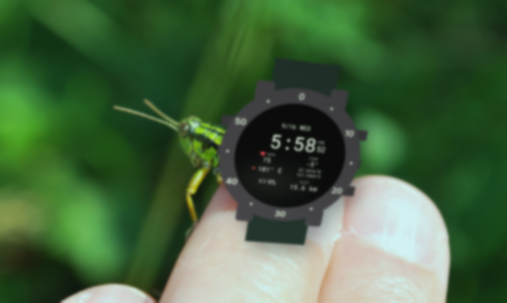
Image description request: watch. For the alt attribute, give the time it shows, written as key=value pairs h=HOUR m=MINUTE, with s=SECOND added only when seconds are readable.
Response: h=5 m=58
